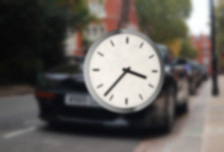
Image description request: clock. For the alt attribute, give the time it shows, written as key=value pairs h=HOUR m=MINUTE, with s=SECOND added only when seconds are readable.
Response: h=3 m=37
